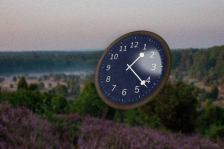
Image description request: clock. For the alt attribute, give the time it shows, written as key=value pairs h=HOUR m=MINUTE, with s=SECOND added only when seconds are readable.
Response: h=1 m=22
